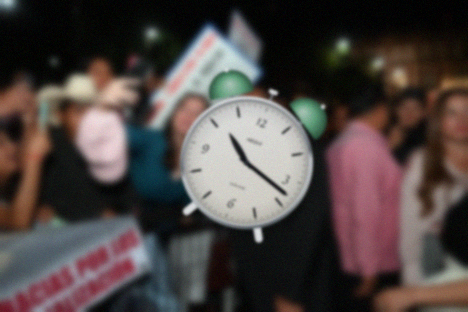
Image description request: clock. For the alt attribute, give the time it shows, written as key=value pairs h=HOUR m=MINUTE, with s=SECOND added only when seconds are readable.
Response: h=10 m=18
